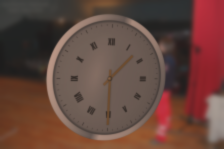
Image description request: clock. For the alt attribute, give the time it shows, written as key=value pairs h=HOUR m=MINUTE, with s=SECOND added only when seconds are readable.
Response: h=1 m=30
